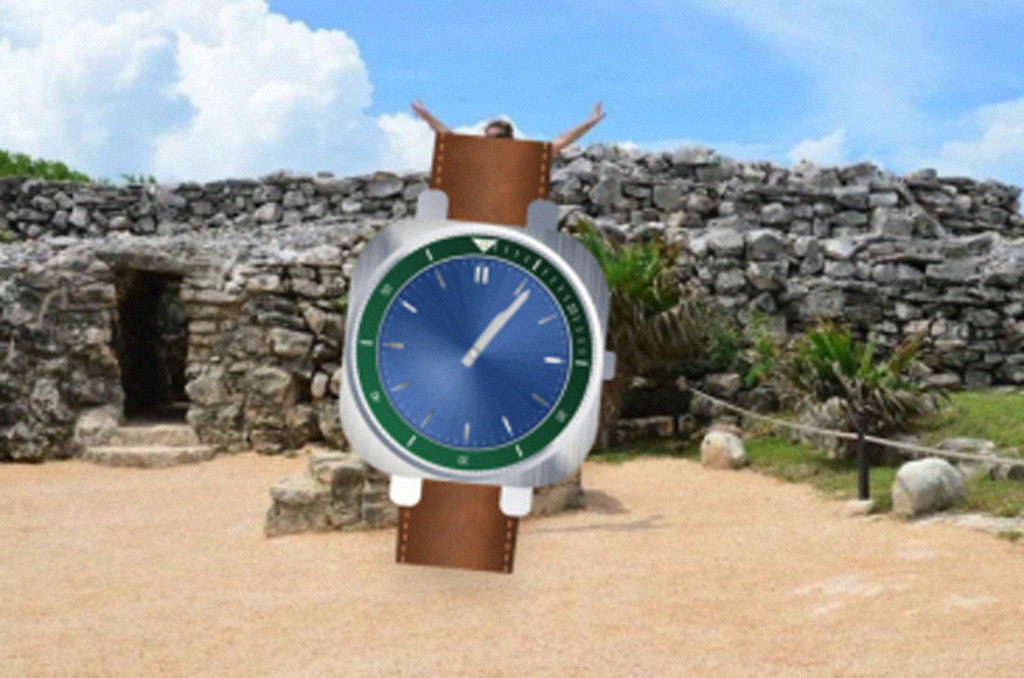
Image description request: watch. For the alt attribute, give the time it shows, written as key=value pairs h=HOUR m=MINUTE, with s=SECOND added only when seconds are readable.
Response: h=1 m=6
